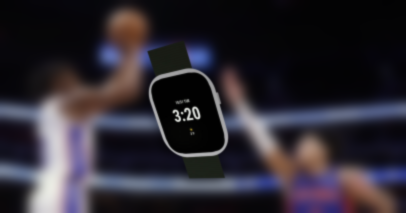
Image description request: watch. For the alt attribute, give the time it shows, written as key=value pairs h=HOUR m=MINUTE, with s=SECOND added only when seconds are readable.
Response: h=3 m=20
